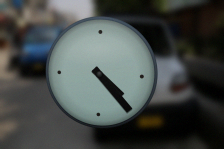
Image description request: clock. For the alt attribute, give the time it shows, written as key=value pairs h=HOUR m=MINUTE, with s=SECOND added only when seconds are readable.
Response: h=4 m=23
